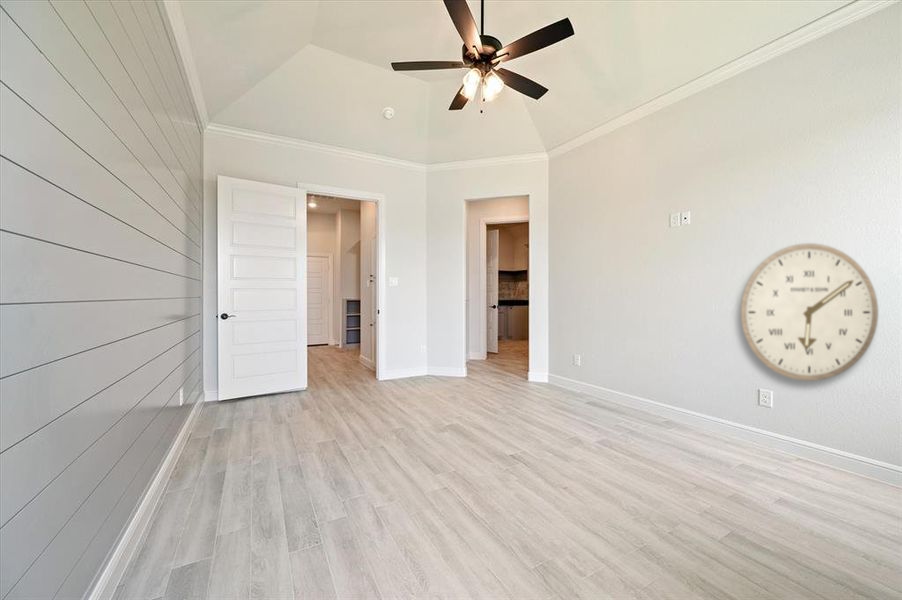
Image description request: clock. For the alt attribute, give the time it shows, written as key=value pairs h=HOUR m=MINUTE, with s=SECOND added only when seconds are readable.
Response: h=6 m=9
